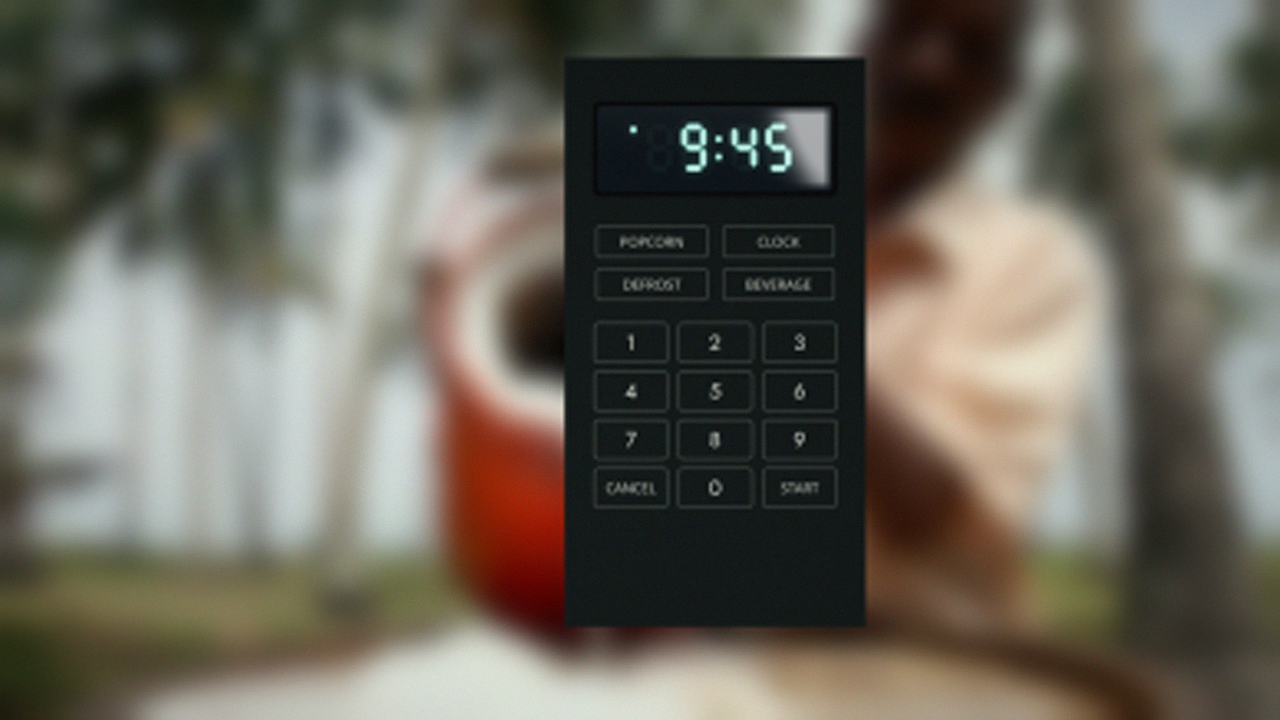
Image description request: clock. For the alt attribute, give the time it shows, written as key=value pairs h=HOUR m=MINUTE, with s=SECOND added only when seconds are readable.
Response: h=9 m=45
